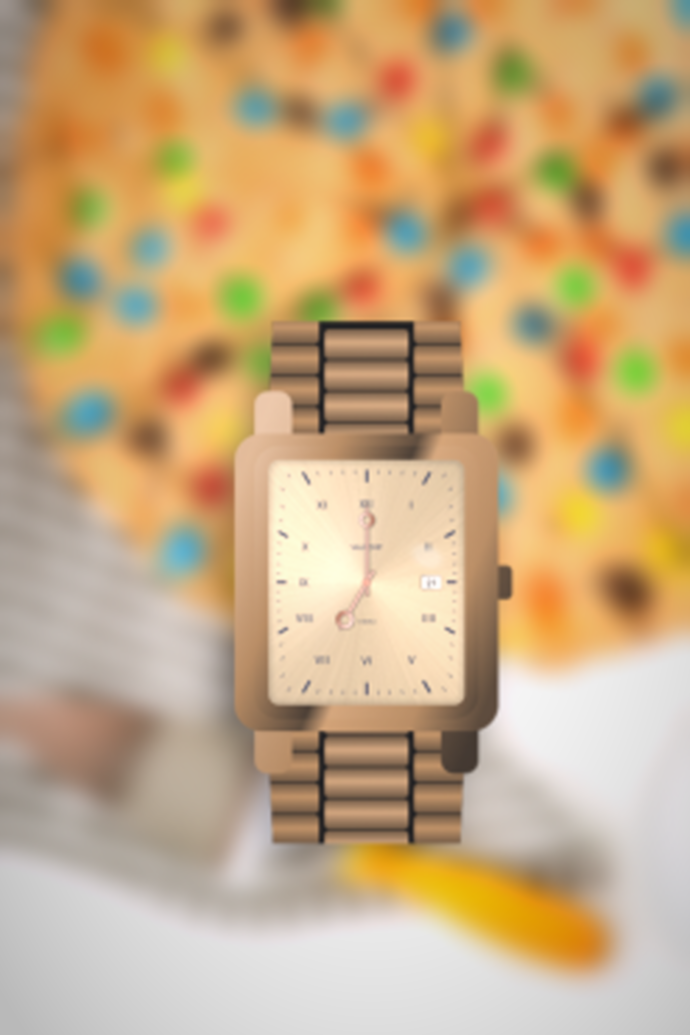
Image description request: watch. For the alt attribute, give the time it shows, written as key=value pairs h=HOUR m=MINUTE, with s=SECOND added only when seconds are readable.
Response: h=7 m=0
